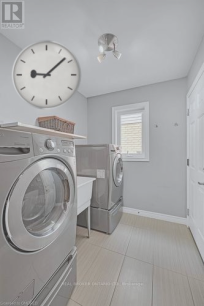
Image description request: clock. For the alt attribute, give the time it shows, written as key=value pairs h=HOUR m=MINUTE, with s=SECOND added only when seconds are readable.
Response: h=9 m=8
